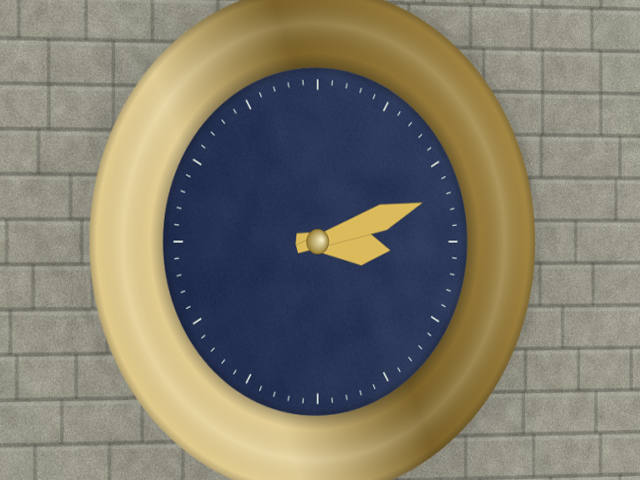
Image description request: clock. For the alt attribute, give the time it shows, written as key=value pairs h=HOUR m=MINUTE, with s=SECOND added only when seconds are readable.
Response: h=3 m=12
